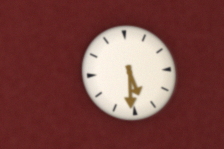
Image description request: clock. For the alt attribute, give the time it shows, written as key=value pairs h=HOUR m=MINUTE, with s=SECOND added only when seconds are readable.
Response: h=5 m=31
